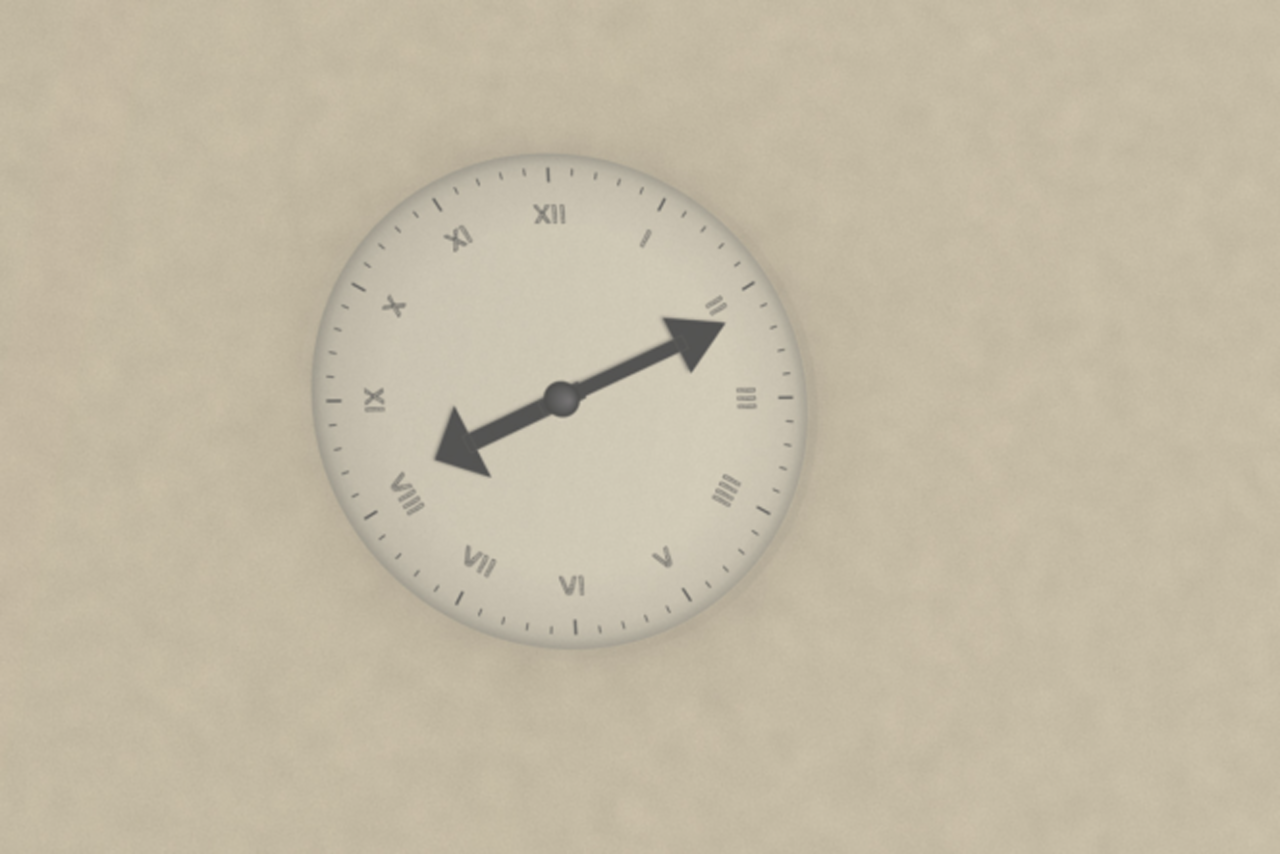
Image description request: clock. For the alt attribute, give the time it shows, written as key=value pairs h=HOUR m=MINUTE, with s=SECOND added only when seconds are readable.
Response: h=8 m=11
